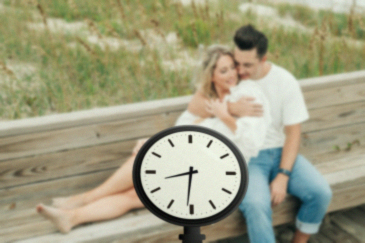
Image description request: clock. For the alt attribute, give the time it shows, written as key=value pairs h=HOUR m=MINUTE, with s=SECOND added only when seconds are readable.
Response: h=8 m=31
